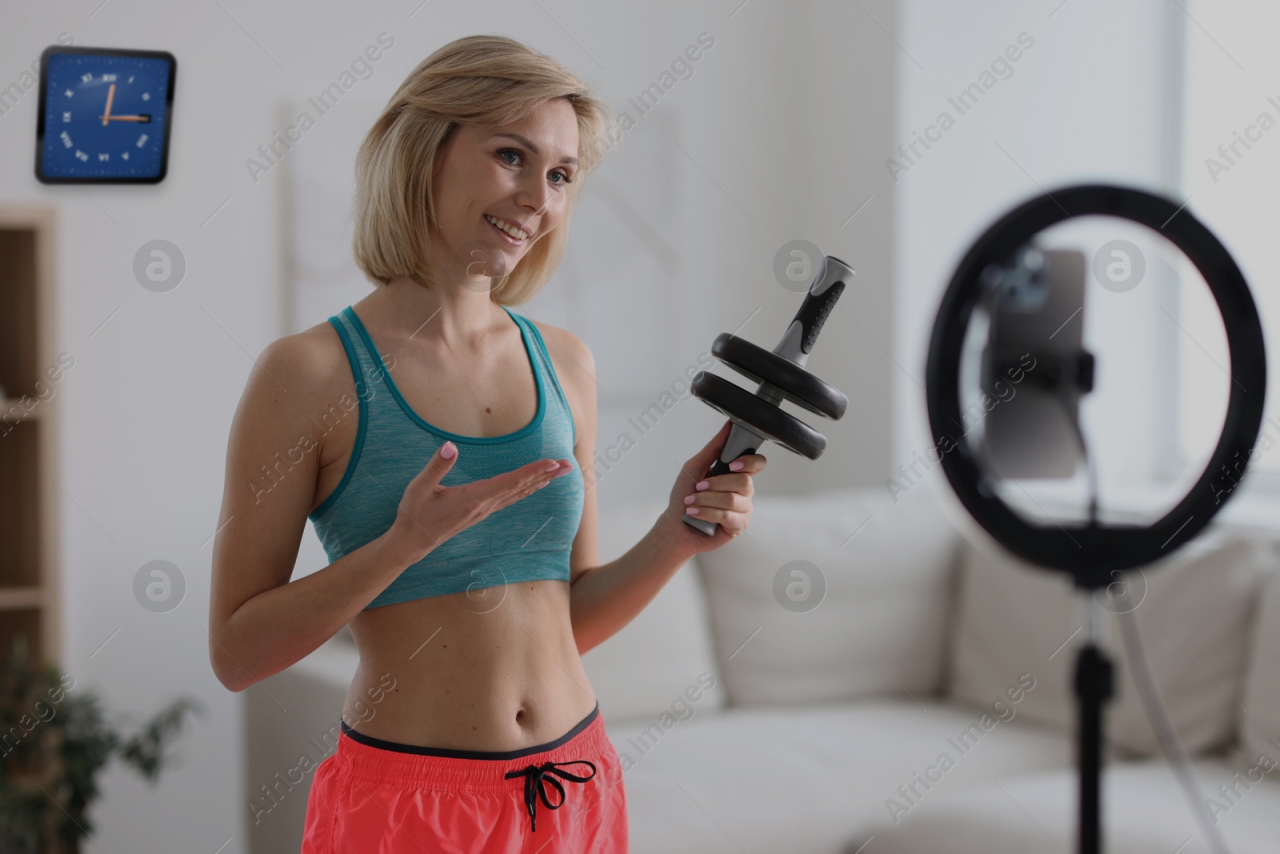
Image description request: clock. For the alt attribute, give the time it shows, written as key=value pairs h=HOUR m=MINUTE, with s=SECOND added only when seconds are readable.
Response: h=12 m=15
